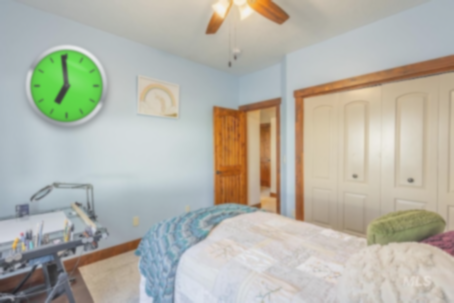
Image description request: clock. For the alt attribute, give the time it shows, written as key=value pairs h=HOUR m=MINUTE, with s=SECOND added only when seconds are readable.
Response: h=6 m=59
